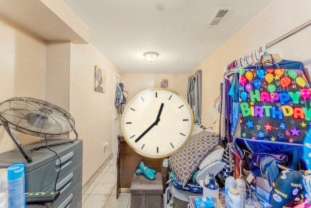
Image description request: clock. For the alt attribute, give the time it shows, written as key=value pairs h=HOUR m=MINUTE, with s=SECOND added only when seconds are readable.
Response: h=12 m=38
